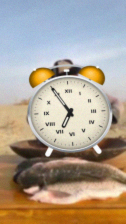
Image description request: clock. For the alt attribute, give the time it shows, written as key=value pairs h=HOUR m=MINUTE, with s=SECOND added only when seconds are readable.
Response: h=6 m=55
